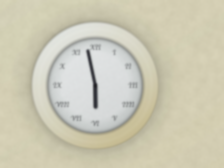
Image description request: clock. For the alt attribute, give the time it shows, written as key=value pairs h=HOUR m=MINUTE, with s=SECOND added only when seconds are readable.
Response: h=5 m=58
